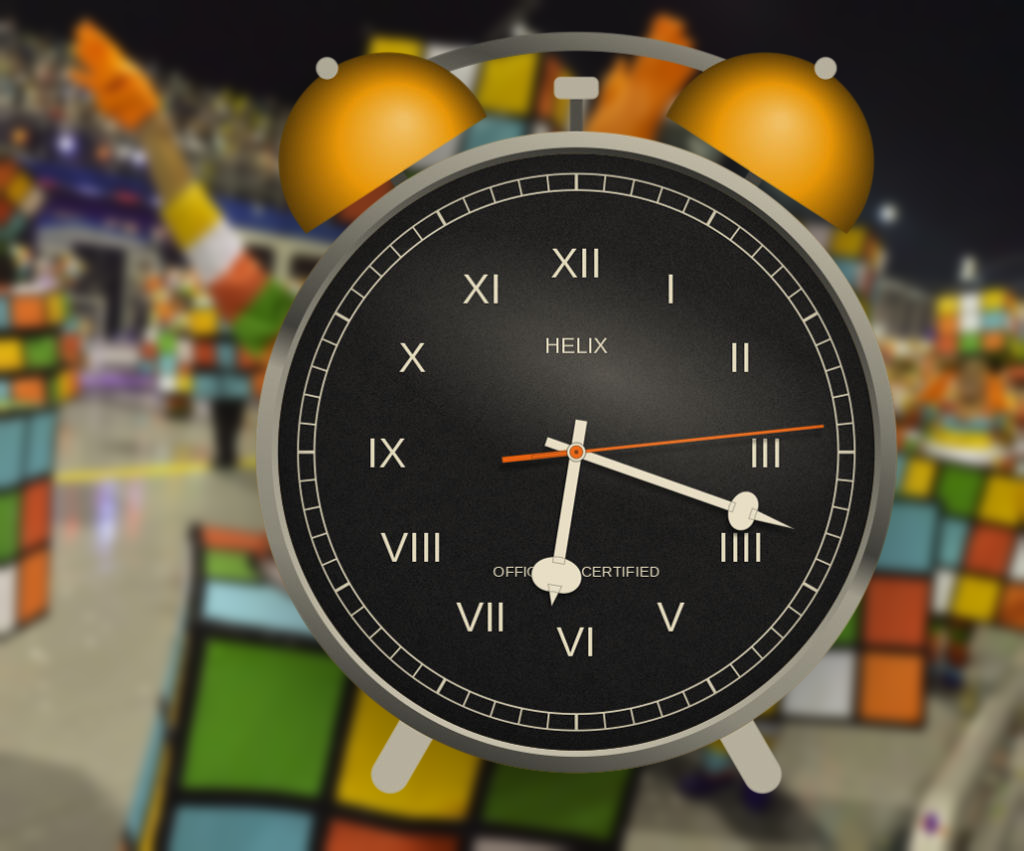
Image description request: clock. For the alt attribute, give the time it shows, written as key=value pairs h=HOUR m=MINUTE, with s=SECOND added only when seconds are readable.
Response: h=6 m=18 s=14
